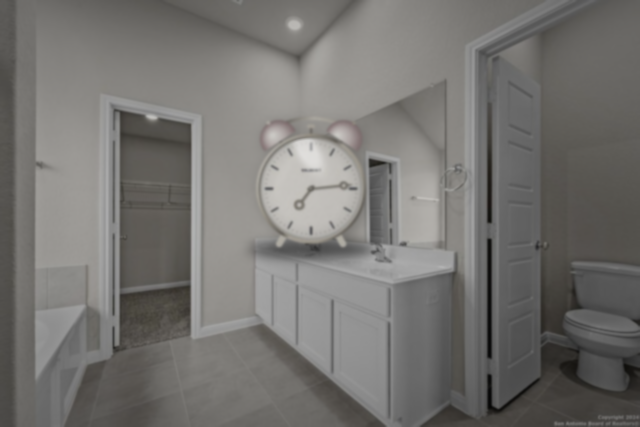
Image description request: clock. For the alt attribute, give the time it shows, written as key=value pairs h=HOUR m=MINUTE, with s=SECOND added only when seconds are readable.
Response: h=7 m=14
